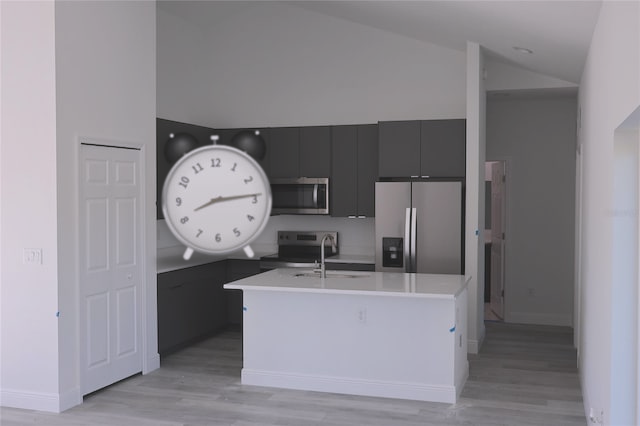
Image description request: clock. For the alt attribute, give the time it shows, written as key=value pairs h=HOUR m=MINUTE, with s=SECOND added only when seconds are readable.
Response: h=8 m=14
